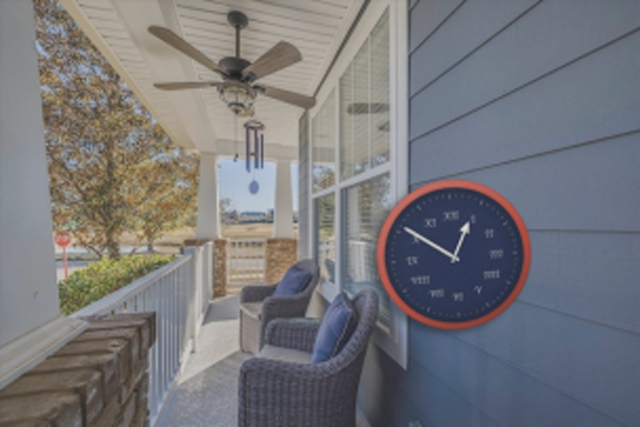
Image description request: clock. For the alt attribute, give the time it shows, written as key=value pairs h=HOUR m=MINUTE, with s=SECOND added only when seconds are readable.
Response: h=12 m=51
